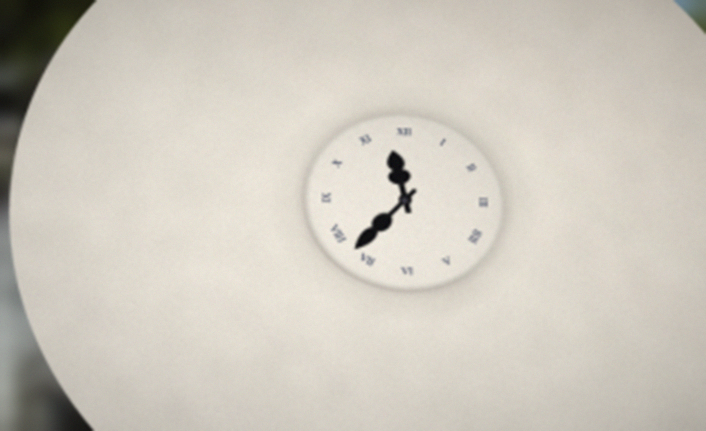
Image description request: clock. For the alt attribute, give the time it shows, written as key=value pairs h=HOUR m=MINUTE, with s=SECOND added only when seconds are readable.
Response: h=11 m=37
